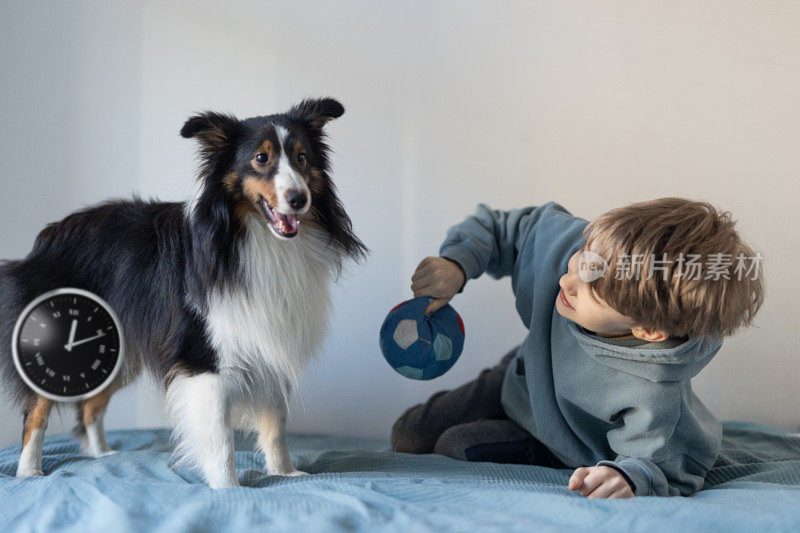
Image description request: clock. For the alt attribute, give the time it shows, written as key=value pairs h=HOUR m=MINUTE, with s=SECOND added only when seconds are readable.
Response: h=12 m=11
